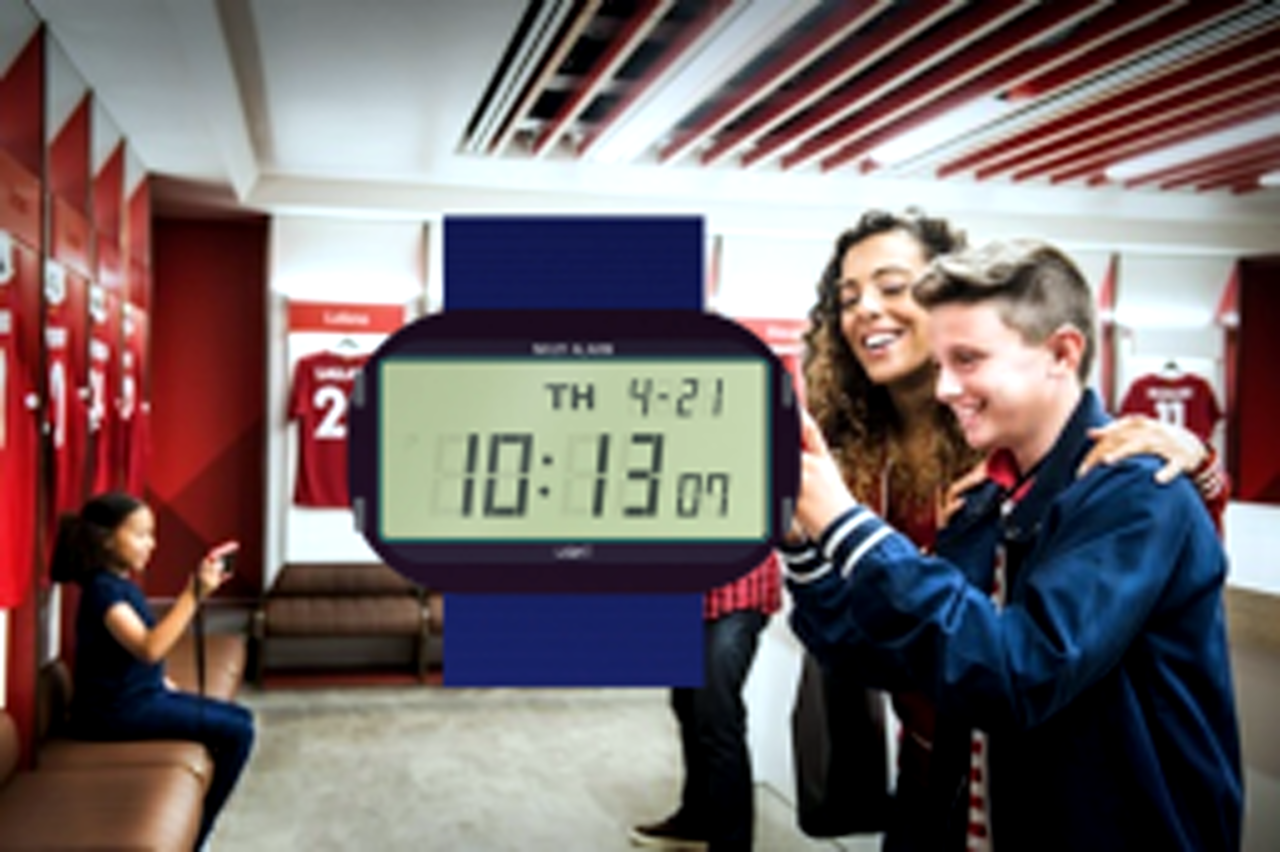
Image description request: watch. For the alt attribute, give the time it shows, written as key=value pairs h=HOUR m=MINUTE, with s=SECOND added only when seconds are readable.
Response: h=10 m=13 s=7
